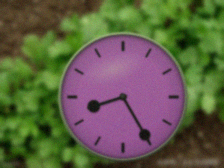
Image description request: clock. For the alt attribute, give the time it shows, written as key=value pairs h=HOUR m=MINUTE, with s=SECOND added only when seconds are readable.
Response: h=8 m=25
